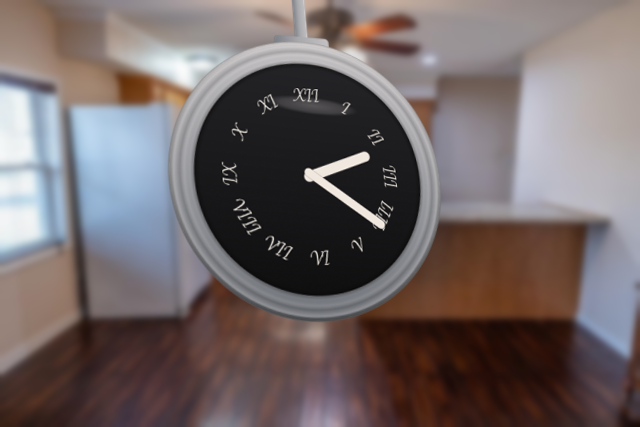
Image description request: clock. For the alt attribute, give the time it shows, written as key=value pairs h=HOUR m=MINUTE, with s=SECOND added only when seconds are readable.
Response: h=2 m=21
